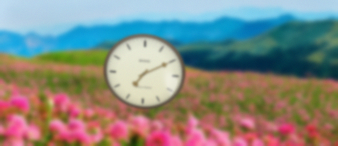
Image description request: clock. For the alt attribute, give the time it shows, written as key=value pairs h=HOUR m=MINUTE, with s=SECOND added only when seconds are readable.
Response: h=7 m=10
